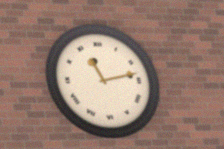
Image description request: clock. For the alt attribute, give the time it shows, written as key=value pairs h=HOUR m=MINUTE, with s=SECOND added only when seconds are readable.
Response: h=11 m=13
